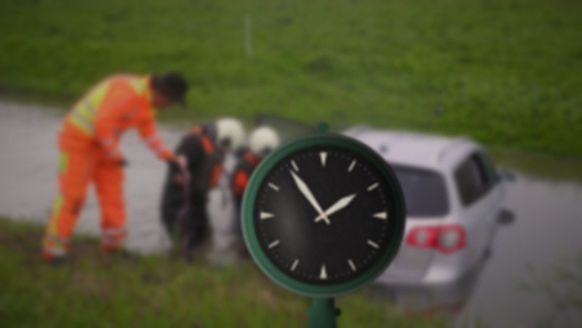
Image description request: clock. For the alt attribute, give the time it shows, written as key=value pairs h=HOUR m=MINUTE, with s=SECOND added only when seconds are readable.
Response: h=1 m=54
